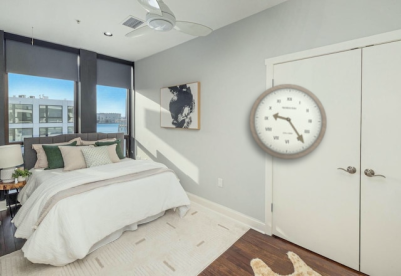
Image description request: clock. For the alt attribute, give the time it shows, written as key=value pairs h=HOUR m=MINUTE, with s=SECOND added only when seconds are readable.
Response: h=9 m=24
